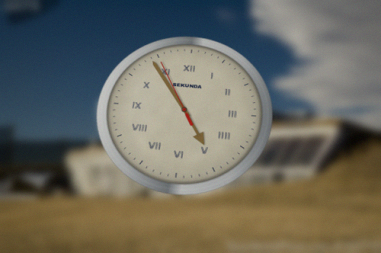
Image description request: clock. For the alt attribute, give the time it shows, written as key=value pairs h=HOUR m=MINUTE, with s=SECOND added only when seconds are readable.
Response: h=4 m=53 s=55
